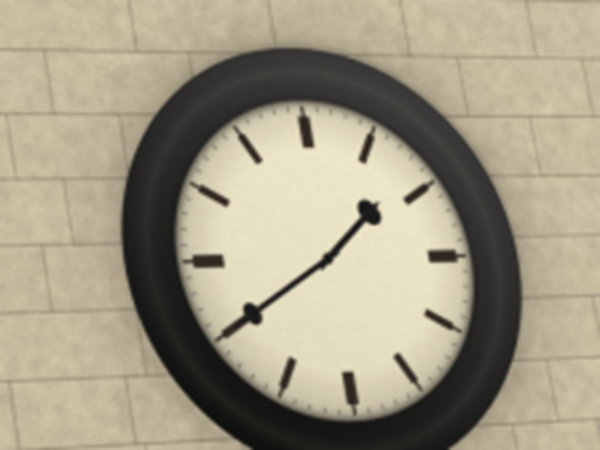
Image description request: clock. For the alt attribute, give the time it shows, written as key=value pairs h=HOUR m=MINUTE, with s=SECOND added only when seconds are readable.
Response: h=1 m=40
